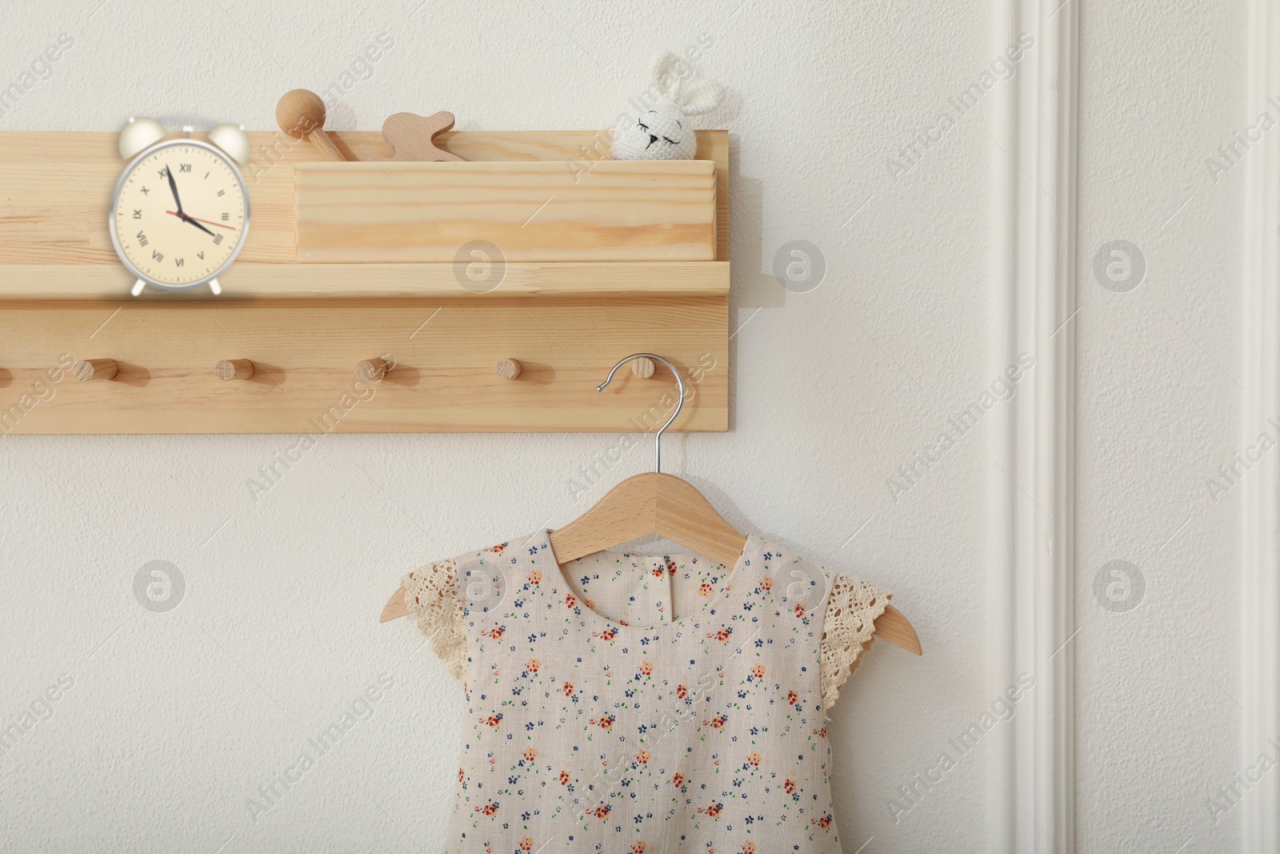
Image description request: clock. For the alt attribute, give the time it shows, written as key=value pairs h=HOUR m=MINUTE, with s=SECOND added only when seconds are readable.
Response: h=3 m=56 s=17
